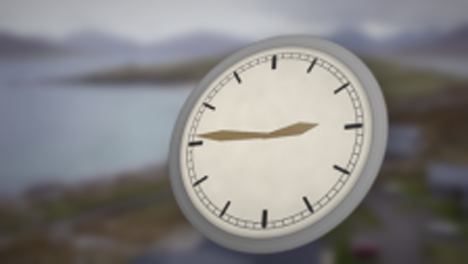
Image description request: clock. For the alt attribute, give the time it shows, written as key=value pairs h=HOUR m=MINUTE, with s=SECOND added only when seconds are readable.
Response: h=2 m=46
